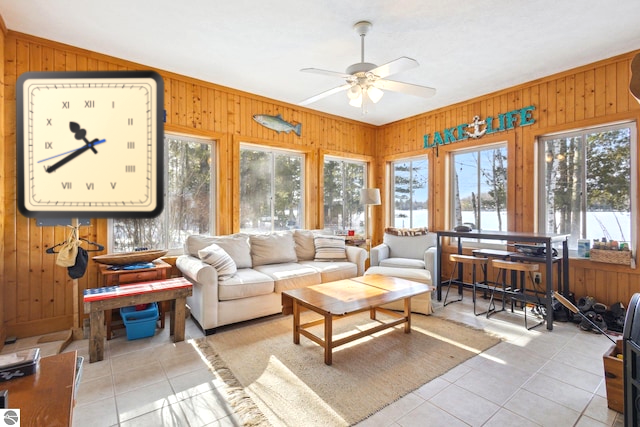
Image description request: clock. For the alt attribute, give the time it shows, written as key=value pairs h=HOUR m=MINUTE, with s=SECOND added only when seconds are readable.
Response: h=10 m=39 s=42
